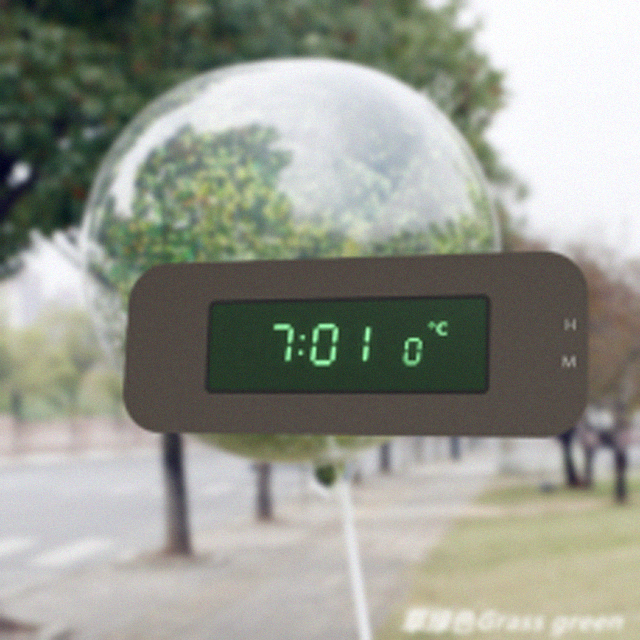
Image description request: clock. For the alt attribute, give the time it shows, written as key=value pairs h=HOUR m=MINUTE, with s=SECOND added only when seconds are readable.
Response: h=7 m=1
